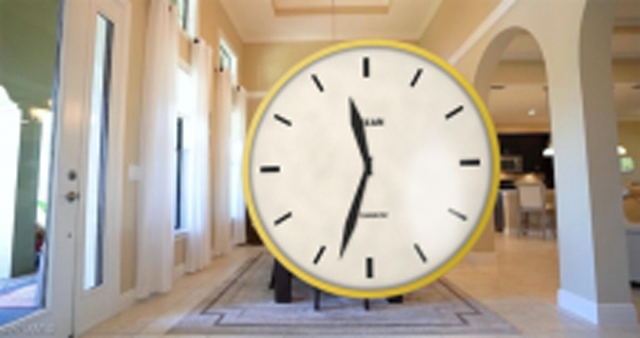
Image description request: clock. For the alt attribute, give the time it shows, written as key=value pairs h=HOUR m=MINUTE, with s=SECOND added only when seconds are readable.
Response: h=11 m=33
